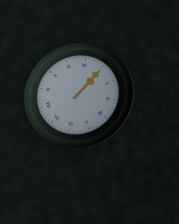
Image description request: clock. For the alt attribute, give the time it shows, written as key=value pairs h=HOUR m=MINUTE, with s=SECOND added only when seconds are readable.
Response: h=1 m=5
